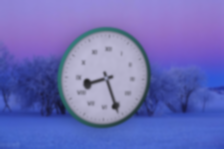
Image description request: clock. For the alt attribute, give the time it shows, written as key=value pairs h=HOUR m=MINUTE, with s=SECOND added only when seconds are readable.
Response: h=8 m=26
